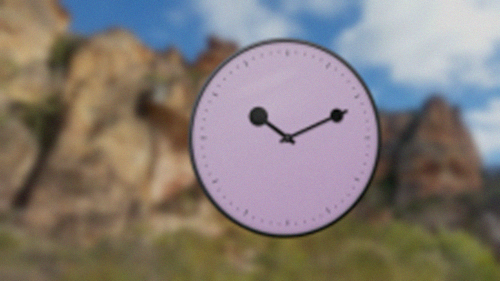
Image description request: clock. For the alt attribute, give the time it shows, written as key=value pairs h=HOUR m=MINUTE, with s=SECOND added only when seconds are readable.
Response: h=10 m=11
